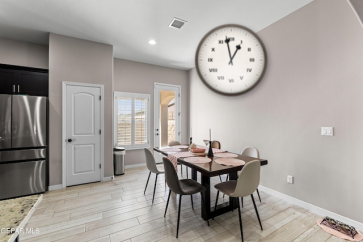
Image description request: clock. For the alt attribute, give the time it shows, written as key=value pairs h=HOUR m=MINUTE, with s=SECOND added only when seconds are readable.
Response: h=12 m=58
